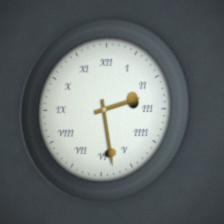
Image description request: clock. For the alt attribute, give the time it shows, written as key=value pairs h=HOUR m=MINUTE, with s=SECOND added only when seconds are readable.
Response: h=2 m=28
